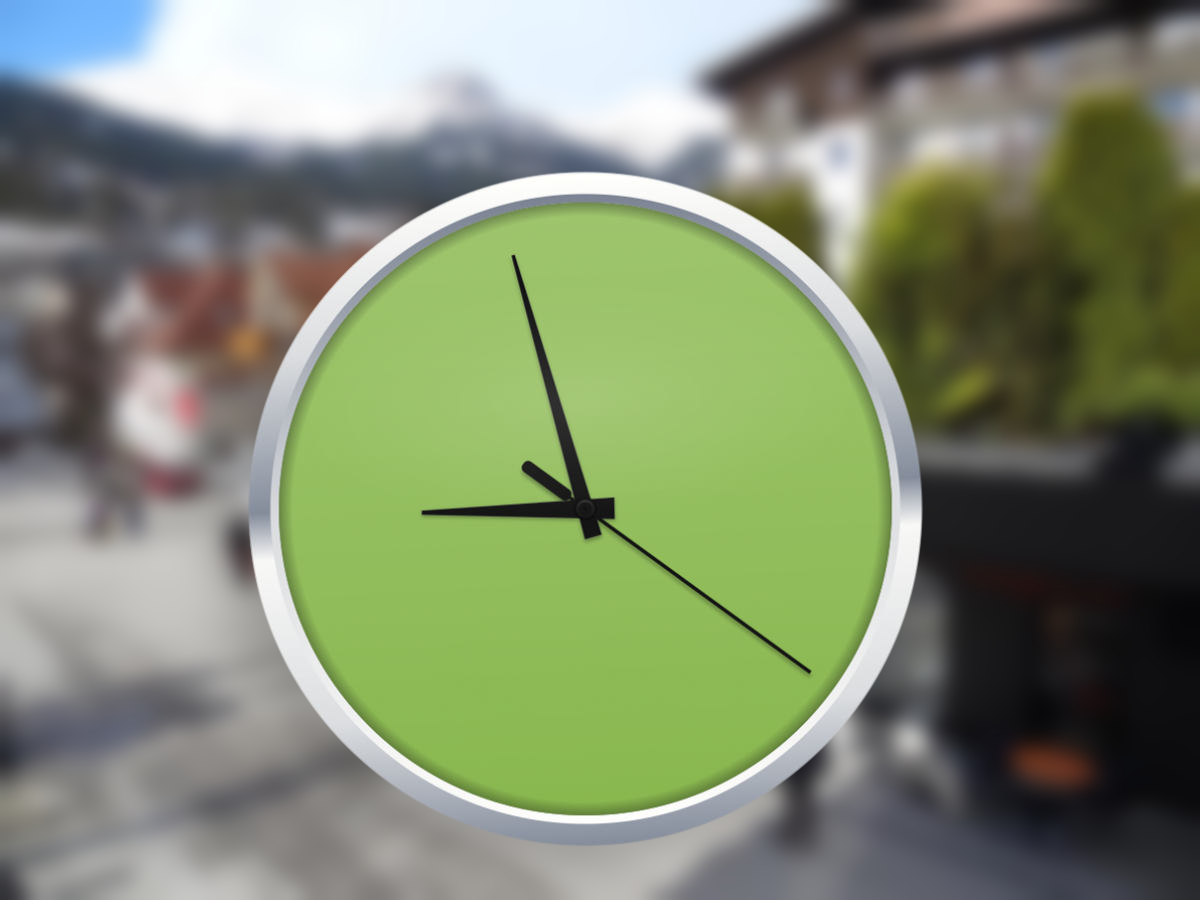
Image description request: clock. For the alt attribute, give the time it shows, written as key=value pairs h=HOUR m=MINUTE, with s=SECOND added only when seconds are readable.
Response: h=8 m=57 s=21
